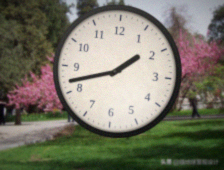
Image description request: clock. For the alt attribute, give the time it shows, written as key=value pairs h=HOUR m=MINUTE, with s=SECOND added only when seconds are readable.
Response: h=1 m=42
